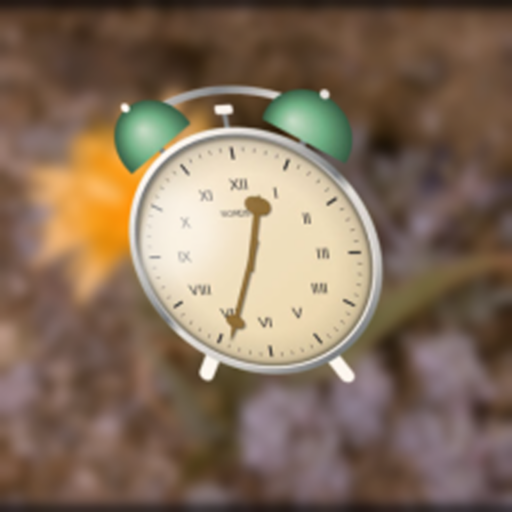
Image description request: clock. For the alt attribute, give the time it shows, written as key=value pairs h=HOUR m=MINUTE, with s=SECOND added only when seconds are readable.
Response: h=12 m=34
